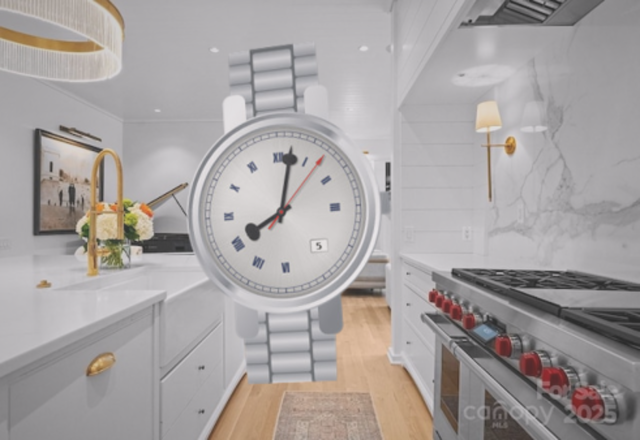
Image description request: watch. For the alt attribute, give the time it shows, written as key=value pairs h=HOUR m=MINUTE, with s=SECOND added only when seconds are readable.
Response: h=8 m=2 s=7
